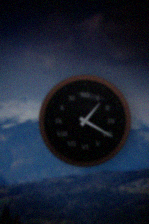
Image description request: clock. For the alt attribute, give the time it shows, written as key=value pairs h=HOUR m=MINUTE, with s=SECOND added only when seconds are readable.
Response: h=1 m=20
